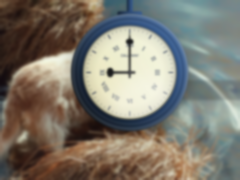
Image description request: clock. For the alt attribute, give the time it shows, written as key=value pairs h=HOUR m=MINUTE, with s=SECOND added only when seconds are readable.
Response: h=9 m=0
